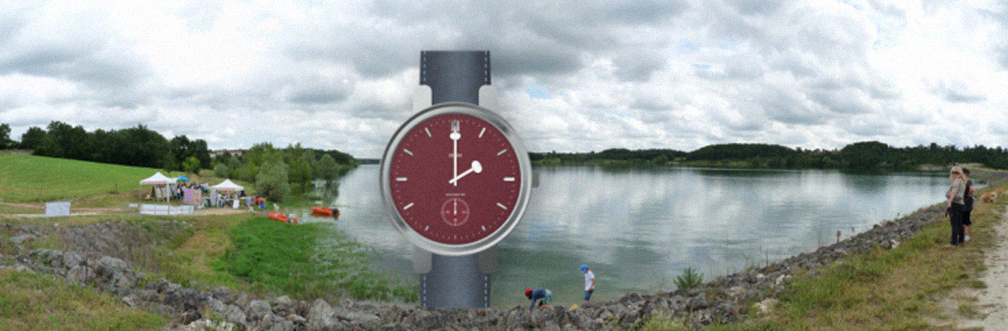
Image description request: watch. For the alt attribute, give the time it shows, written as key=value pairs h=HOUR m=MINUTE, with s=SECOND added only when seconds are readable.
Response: h=2 m=0
